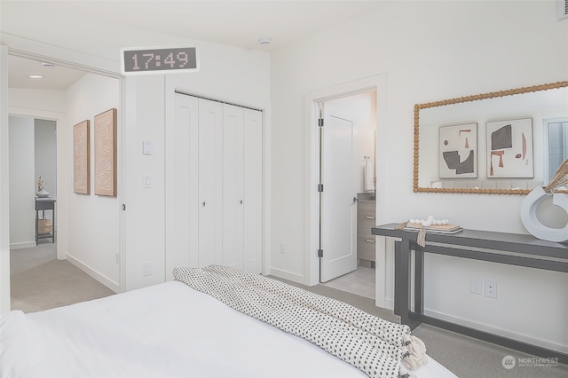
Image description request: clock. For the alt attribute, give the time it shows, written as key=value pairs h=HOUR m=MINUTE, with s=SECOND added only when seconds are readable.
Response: h=17 m=49
